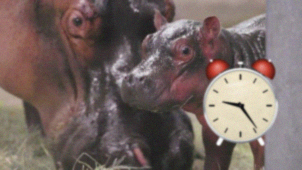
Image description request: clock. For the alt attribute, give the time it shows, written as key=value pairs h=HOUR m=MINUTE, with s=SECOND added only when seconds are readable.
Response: h=9 m=24
